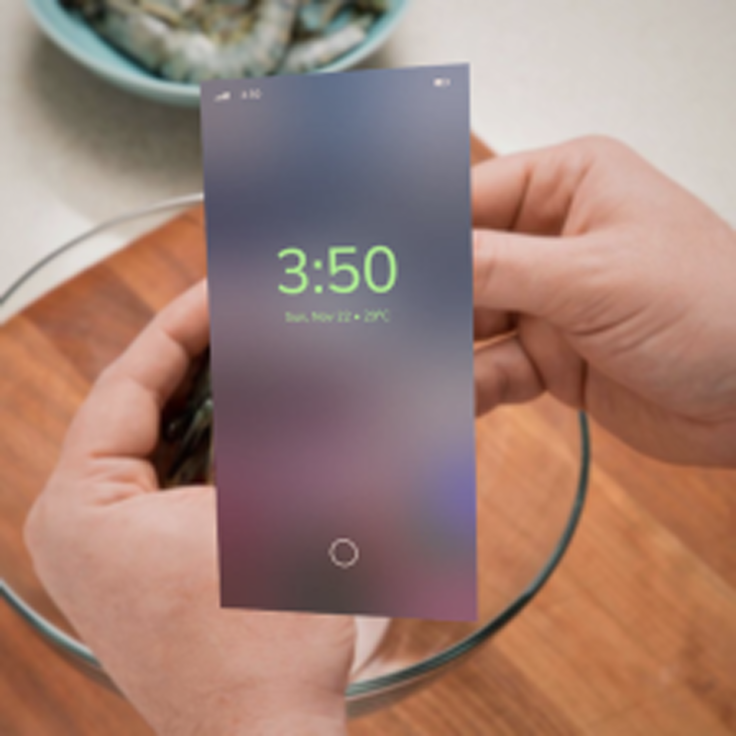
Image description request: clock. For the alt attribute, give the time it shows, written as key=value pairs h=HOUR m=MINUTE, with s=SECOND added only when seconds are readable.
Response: h=3 m=50
